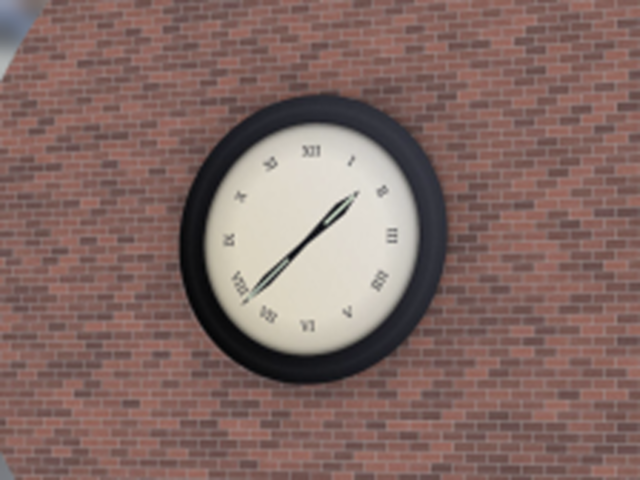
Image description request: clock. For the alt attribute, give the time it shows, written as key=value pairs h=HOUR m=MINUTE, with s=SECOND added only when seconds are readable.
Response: h=1 m=38
